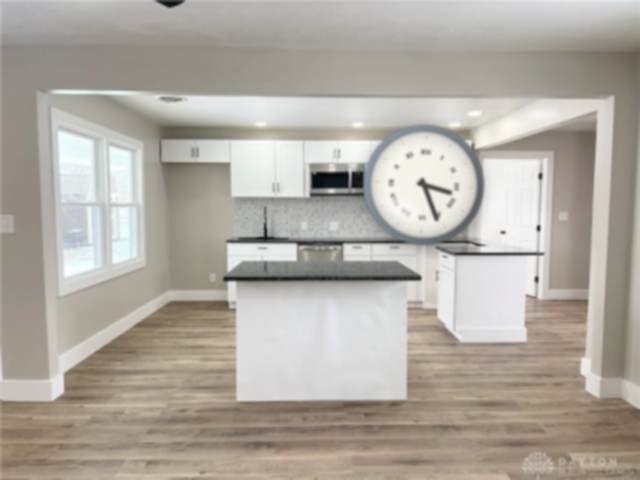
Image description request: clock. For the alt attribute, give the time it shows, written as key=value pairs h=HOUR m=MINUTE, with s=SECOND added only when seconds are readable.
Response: h=3 m=26
